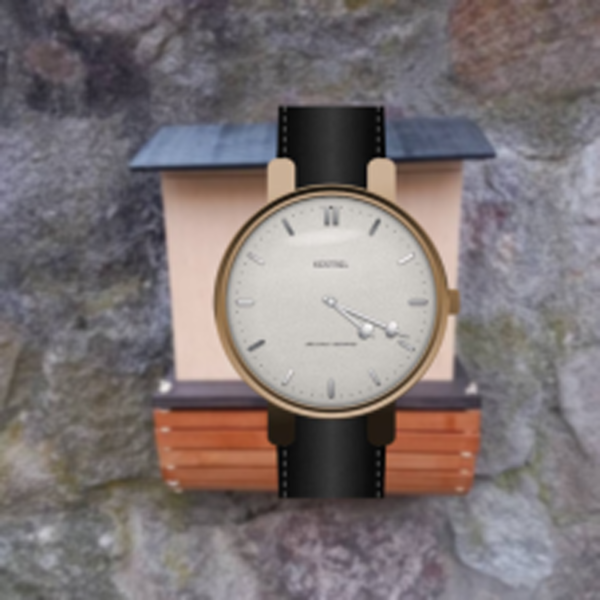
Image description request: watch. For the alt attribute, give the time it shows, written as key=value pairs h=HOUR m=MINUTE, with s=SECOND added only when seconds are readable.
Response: h=4 m=19
